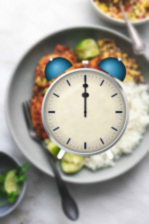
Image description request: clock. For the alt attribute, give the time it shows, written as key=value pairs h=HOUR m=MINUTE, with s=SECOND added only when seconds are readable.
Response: h=12 m=0
